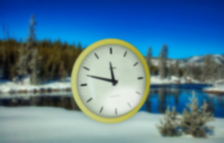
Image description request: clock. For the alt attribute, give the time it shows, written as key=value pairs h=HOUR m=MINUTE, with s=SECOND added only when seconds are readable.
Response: h=11 m=48
